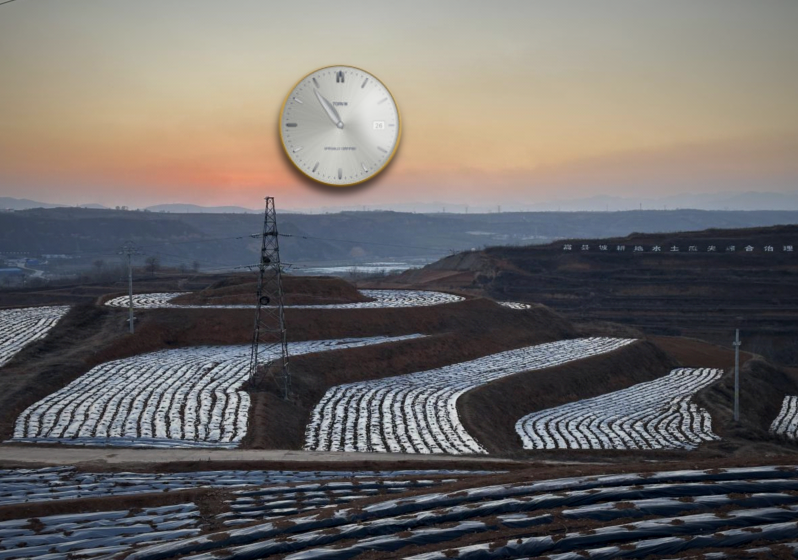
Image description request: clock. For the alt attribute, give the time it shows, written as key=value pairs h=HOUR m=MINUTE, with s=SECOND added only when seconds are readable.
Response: h=10 m=54
